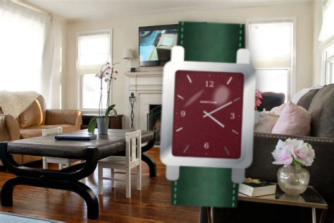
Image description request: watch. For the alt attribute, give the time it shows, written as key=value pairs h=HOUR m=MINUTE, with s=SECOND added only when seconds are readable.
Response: h=4 m=10
